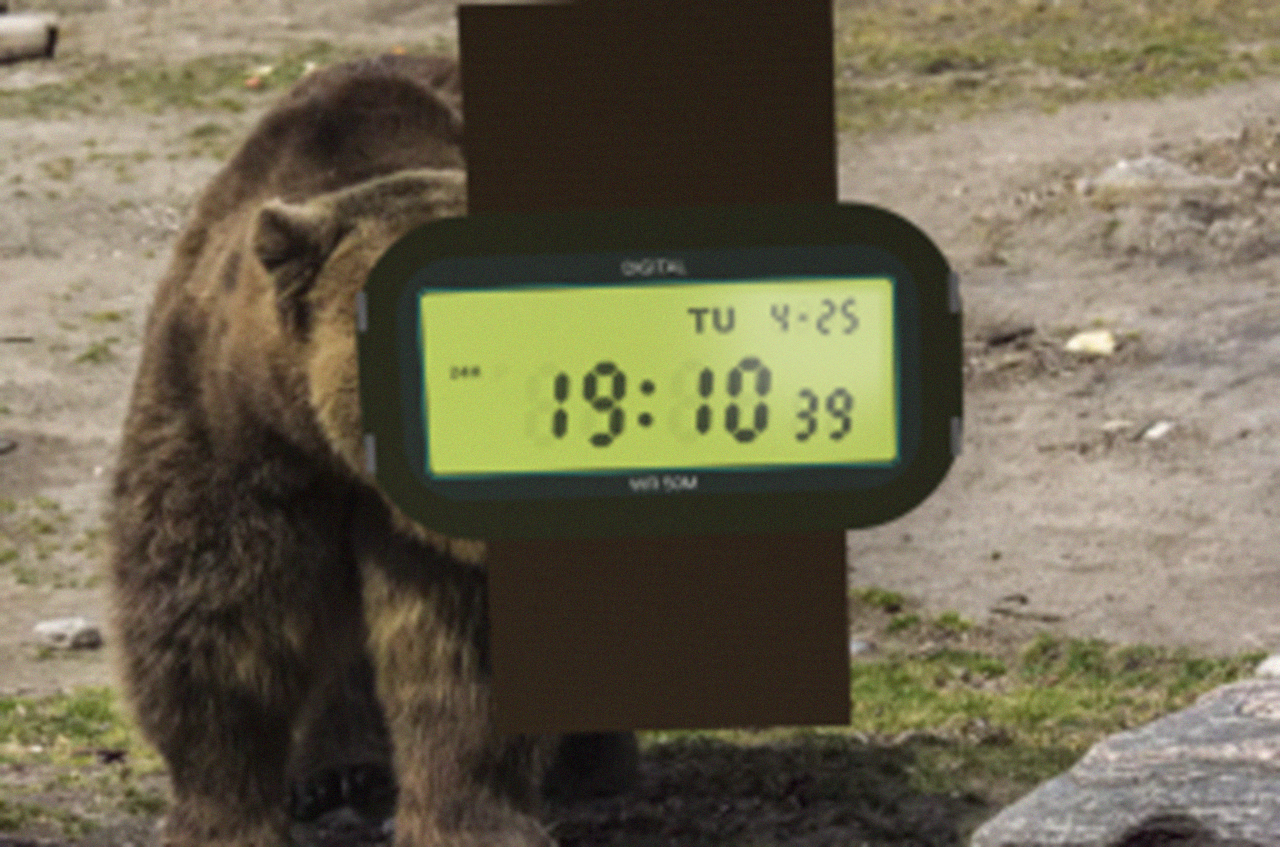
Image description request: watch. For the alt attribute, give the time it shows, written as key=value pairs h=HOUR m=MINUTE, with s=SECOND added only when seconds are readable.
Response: h=19 m=10 s=39
